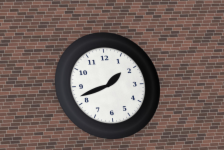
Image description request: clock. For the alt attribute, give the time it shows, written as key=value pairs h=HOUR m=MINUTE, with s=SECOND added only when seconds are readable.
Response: h=1 m=42
